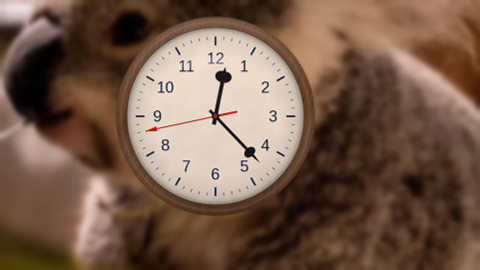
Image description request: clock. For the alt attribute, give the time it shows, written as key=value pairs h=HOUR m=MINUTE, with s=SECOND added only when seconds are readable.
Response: h=12 m=22 s=43
